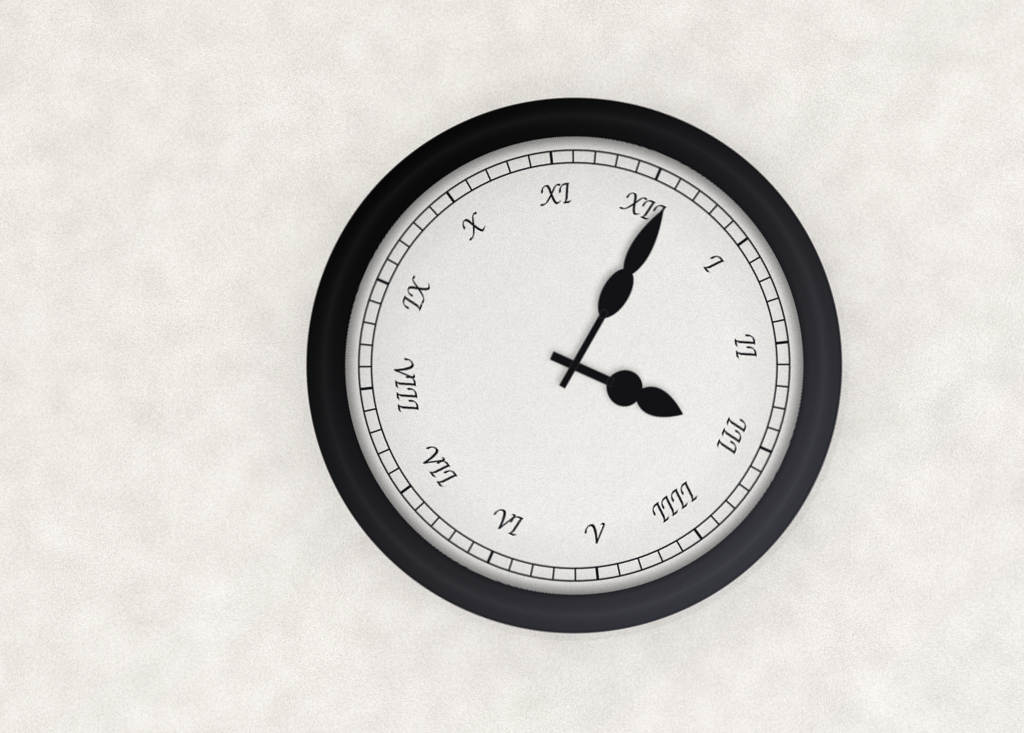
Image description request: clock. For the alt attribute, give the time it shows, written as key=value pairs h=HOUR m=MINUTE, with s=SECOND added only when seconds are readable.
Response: h=3 m=1
